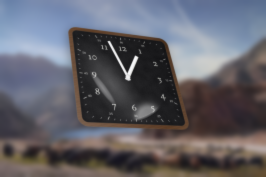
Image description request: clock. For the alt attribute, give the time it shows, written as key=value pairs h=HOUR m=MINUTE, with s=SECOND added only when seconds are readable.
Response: h=12 m=57
